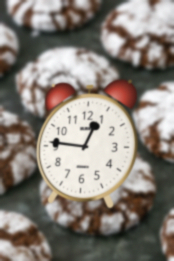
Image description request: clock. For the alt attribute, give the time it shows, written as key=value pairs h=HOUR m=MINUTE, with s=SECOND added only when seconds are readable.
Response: h=12 m=46
